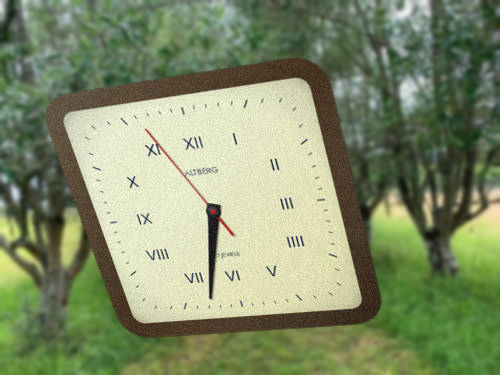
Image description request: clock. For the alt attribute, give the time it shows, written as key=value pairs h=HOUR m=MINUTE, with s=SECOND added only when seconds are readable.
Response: h=6 m=32 s=56
